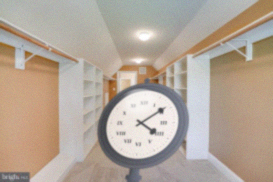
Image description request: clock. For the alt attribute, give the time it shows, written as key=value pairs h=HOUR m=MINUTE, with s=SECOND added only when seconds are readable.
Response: h=4 m=9
